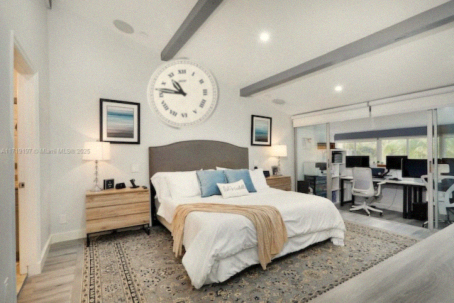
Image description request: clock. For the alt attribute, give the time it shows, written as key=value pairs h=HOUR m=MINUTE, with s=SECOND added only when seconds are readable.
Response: h=10 m=47
